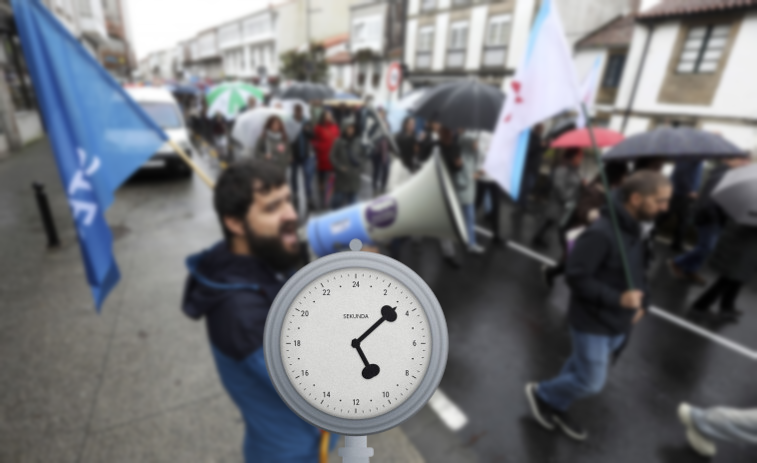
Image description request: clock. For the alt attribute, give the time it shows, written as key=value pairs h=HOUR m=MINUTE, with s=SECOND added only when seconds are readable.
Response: h=10 m=8
